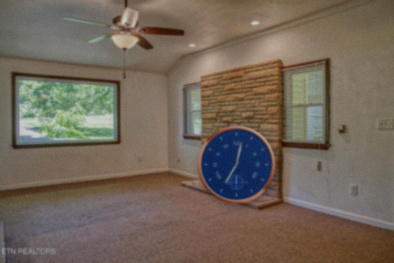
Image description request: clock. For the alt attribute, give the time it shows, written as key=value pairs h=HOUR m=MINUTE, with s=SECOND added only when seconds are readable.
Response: h=7 m=2
